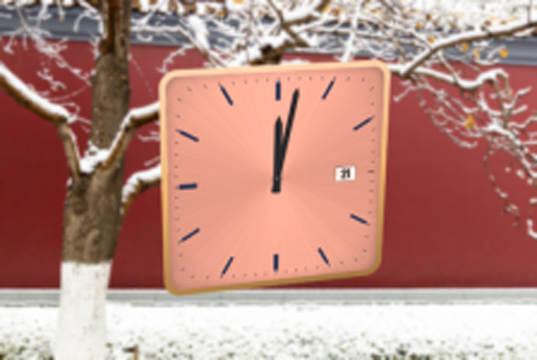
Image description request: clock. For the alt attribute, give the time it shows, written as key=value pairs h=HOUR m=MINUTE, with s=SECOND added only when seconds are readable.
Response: h=12 m=2
